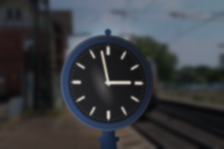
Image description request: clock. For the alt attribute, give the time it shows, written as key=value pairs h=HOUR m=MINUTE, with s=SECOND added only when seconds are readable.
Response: h=2 m=58
